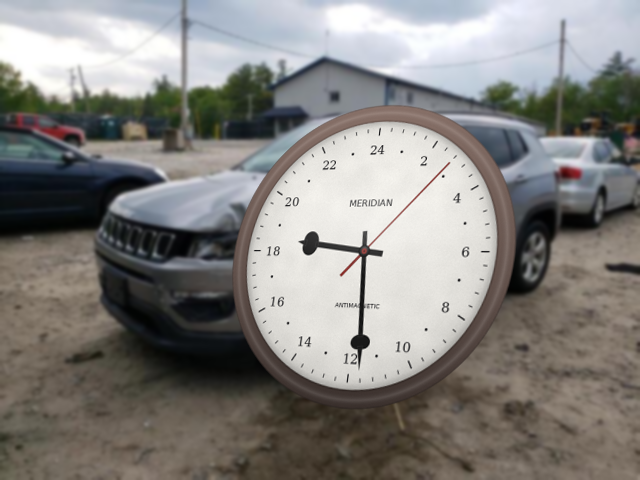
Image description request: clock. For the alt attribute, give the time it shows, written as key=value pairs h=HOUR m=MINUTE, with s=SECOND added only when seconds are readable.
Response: h=18 m=29 s=7
